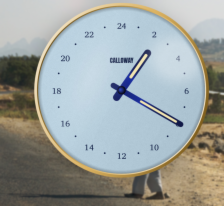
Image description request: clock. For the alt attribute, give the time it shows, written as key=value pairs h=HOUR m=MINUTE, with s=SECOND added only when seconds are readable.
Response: h=2 m=20
